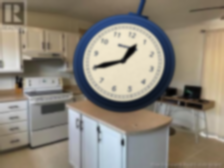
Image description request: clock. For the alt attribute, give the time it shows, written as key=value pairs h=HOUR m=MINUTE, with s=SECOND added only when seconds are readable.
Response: h=12 m=40
